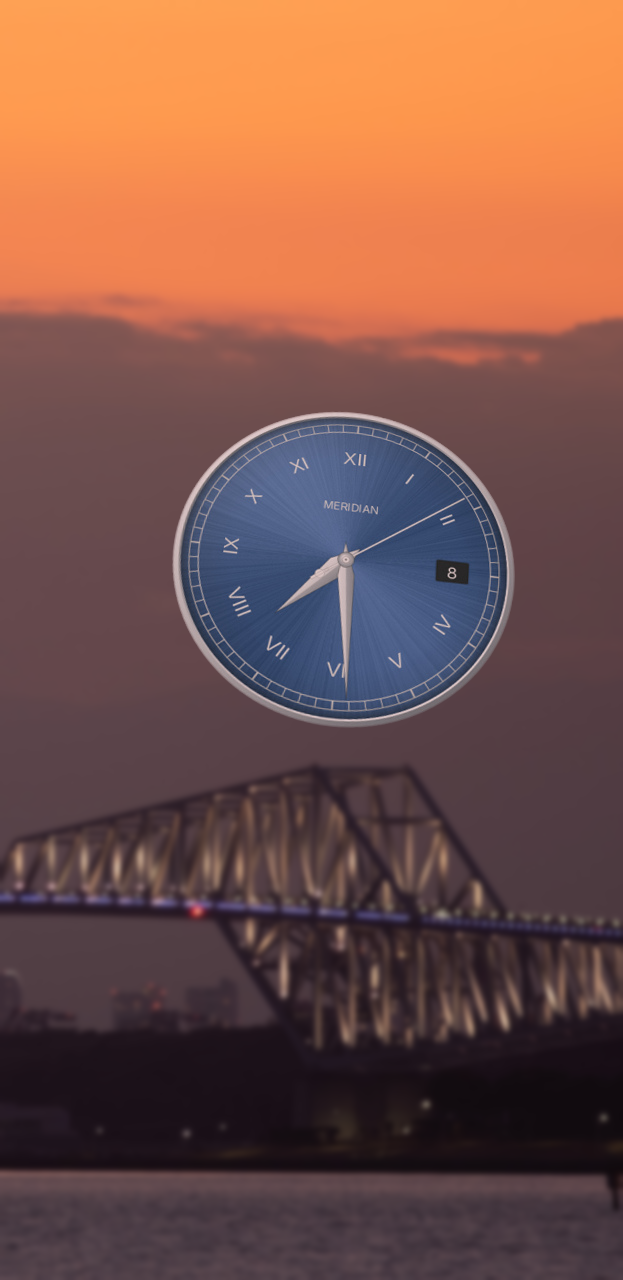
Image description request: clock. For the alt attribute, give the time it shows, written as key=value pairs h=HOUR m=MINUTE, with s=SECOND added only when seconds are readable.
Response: h=7 m=29 s=9
